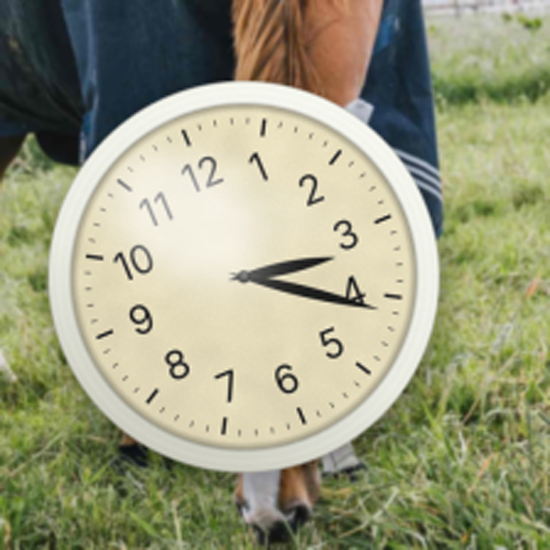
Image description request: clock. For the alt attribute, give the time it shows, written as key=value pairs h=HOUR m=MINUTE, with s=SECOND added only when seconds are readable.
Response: h=3 m=21
